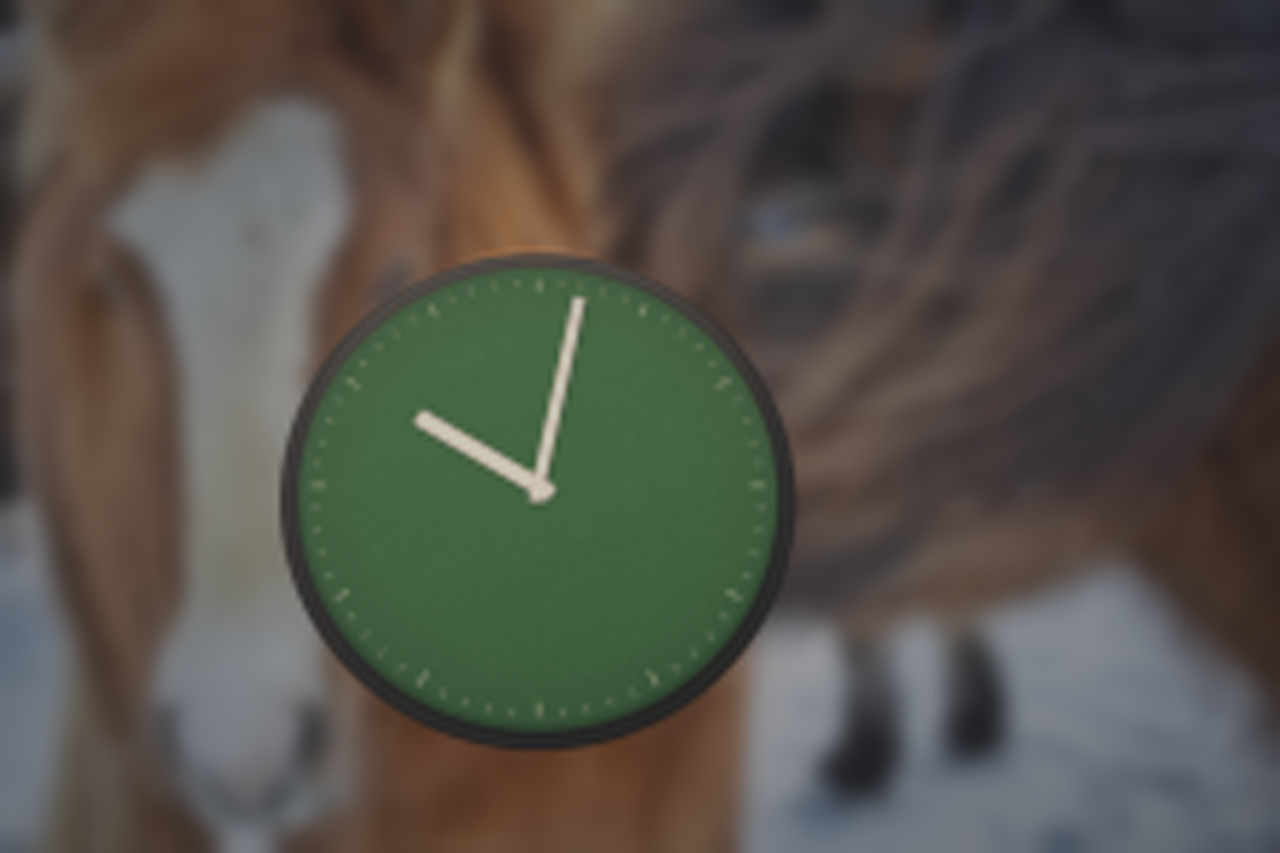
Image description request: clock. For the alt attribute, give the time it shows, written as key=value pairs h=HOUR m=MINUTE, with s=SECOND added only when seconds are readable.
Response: h=10 m=2
